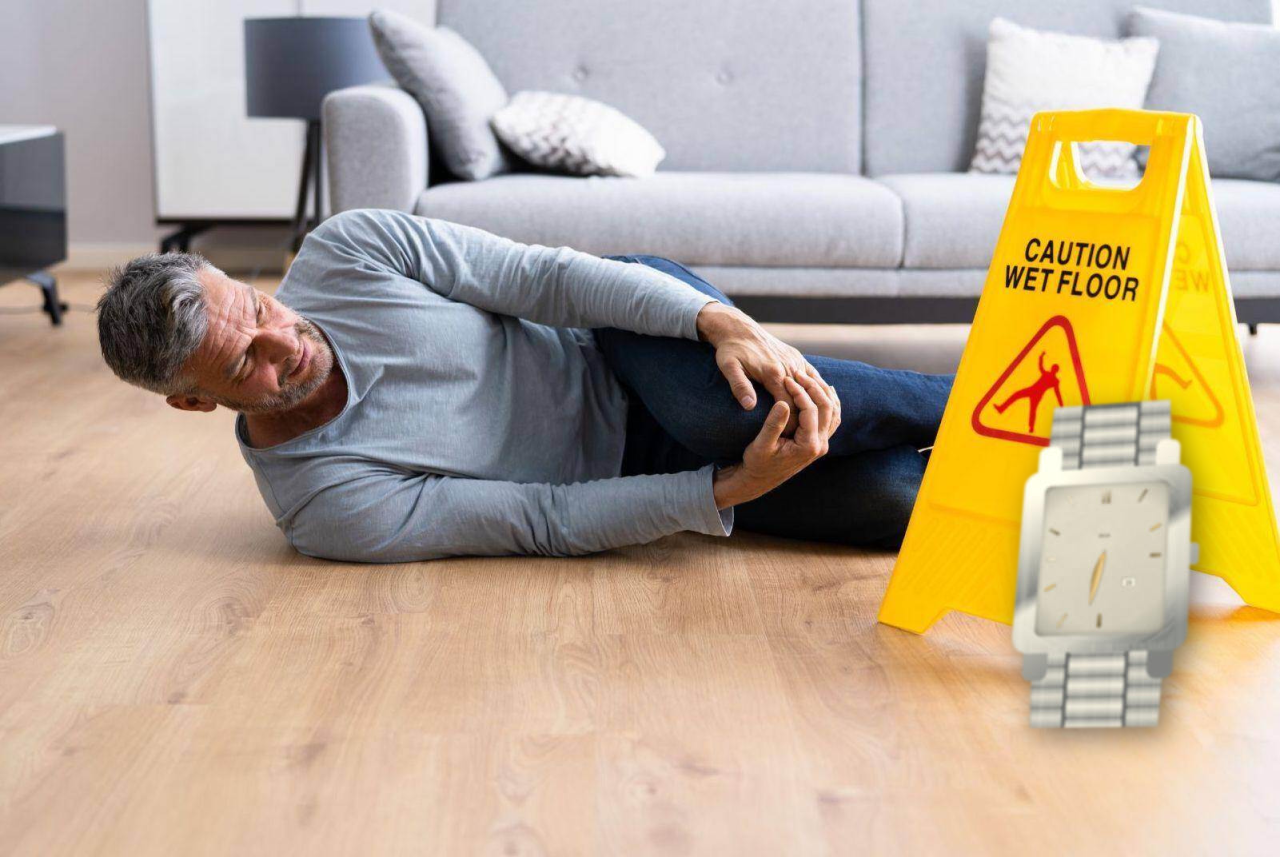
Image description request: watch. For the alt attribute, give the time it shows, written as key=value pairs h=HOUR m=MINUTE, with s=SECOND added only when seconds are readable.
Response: h=6 m=32
